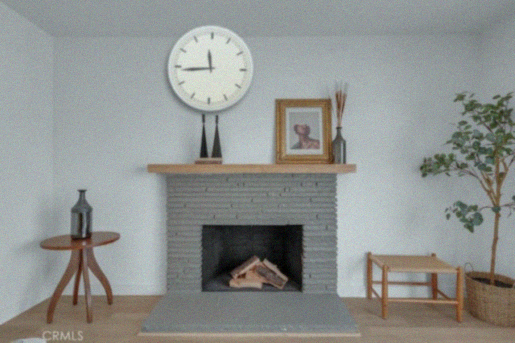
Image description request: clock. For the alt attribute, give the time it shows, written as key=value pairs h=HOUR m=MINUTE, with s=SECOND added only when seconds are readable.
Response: h=11 m=44
